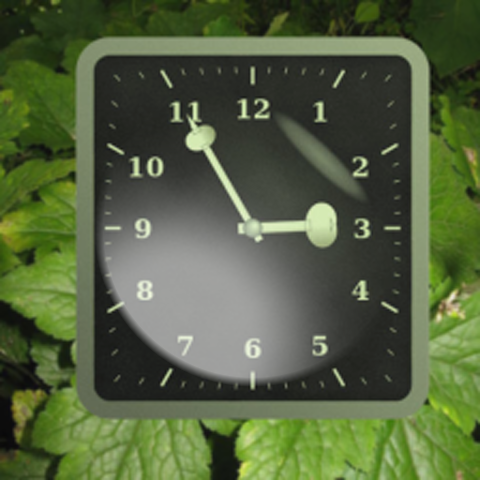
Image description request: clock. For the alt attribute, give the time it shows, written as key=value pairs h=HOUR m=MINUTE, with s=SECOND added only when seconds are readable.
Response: h=2 m=55
